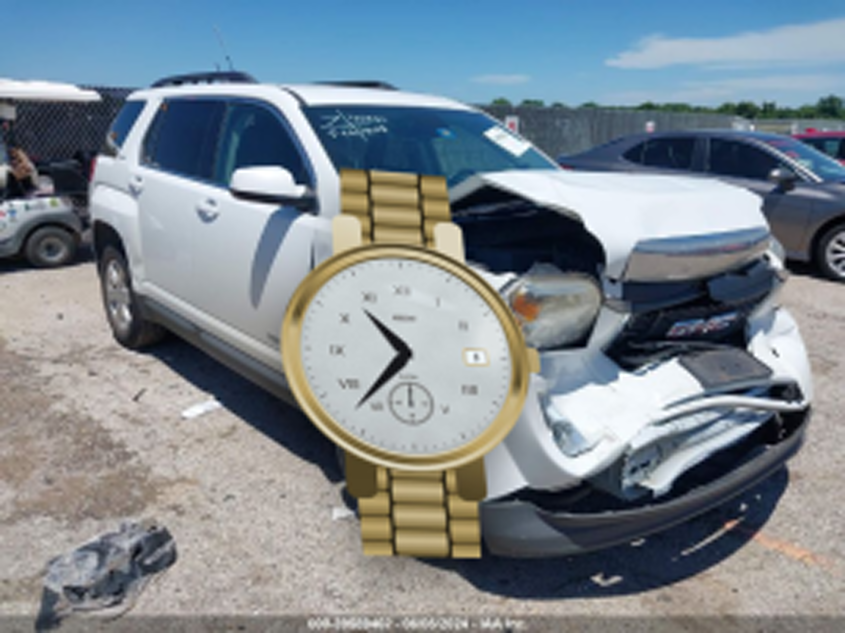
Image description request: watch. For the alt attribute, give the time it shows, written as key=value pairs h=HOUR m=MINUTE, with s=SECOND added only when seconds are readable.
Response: h=10 m=37
